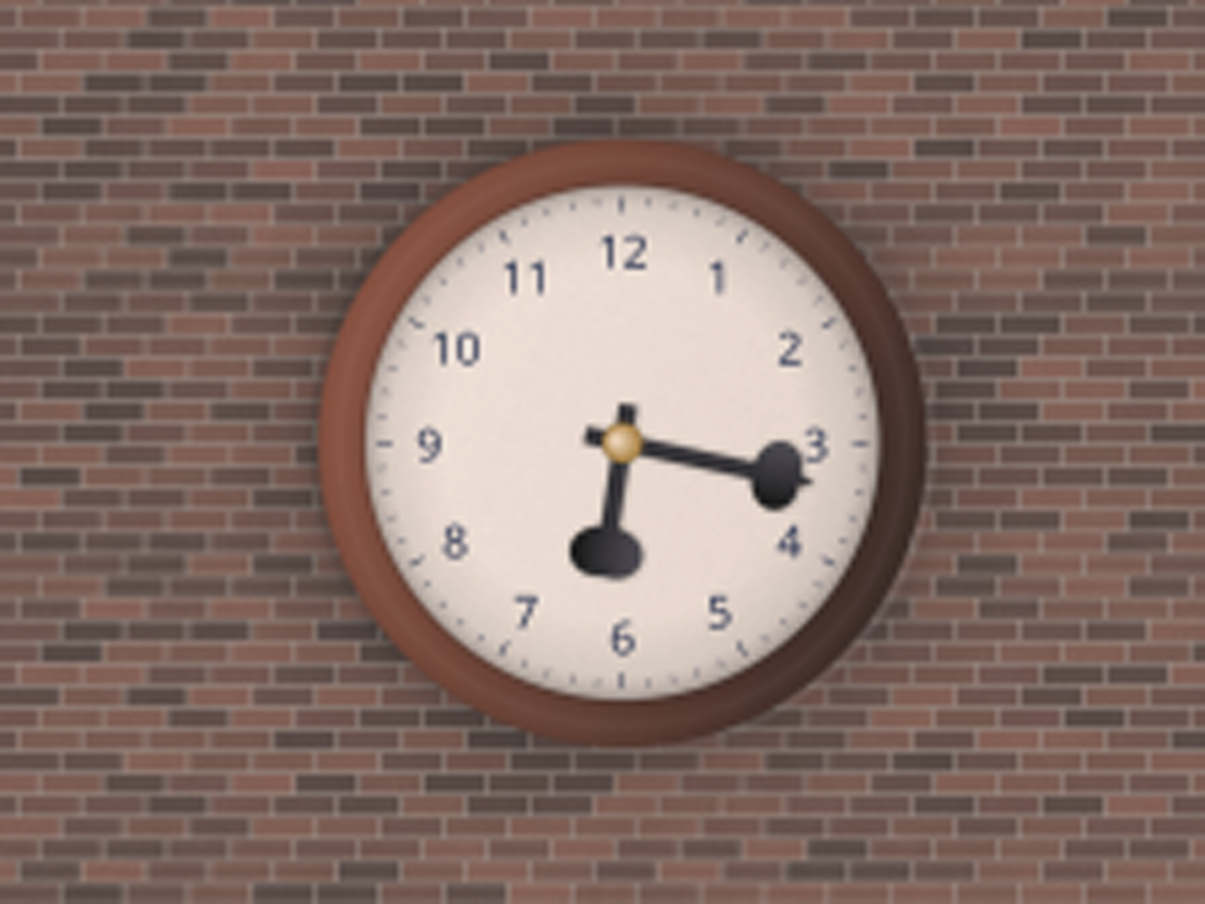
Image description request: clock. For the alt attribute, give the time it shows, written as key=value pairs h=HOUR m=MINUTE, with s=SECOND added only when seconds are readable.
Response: h=6 m=17
